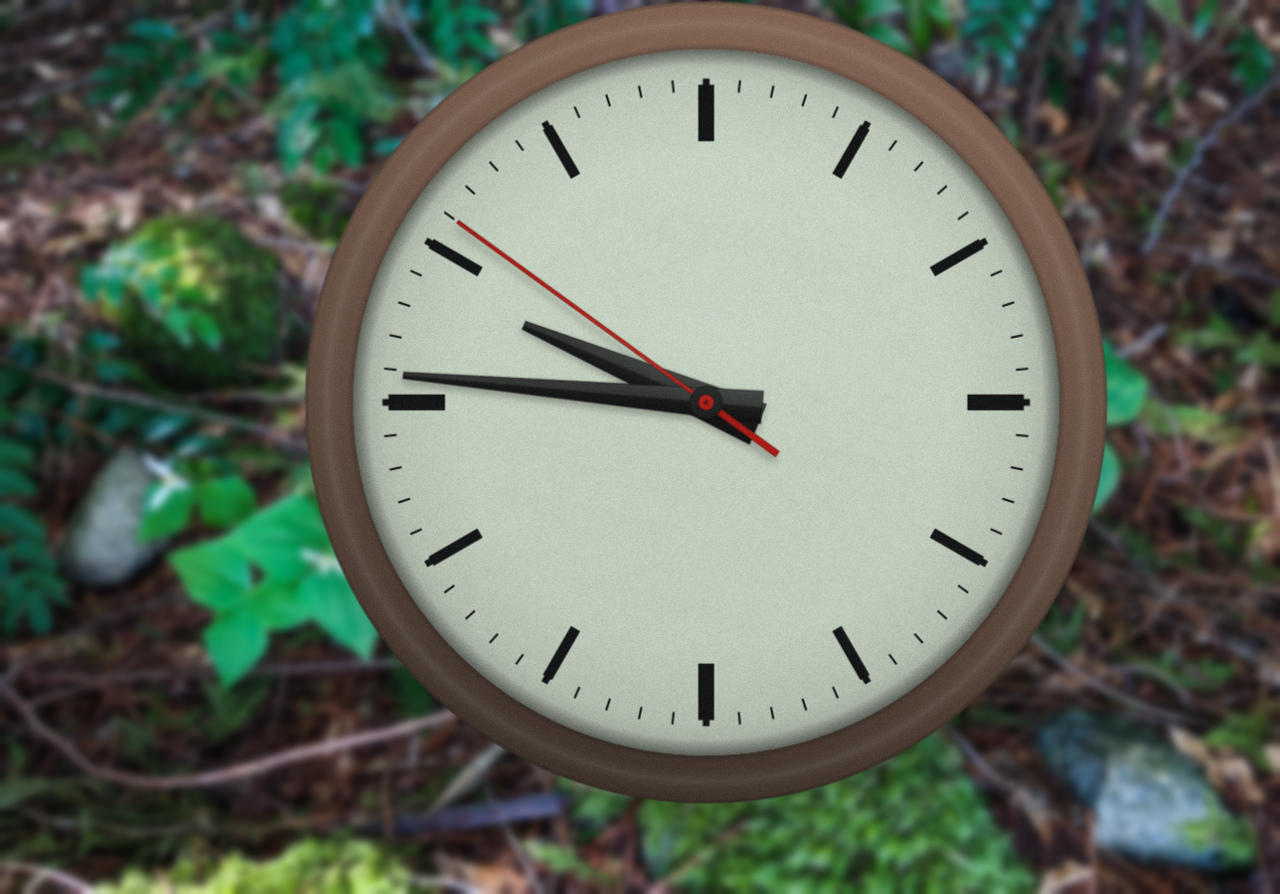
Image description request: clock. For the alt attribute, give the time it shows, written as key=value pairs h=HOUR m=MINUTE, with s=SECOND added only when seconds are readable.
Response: h=9 m=45 s=51
